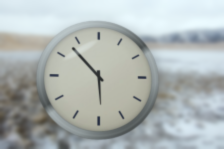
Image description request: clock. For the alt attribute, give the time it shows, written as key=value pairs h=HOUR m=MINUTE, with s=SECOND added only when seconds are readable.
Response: h=5 m=53
